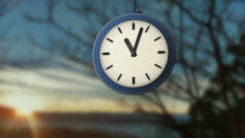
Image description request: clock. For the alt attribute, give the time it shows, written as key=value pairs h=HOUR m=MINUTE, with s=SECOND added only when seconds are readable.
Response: h=11 m=3
